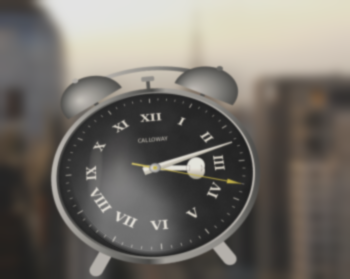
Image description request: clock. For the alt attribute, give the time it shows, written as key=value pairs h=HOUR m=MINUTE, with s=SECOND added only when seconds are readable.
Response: h=3 m=12 s=18
